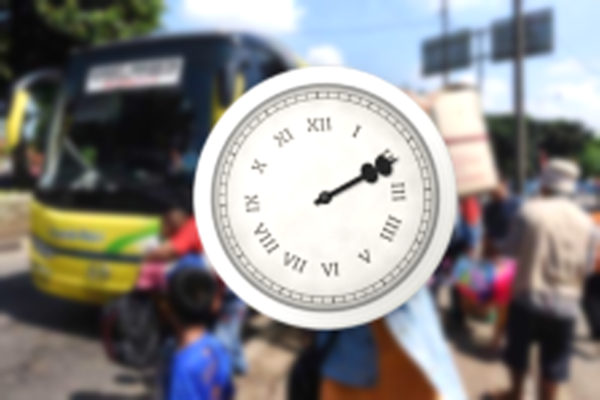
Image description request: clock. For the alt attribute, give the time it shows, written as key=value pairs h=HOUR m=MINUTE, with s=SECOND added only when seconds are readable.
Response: h=2 m=11
